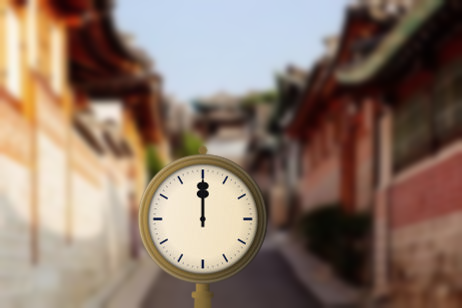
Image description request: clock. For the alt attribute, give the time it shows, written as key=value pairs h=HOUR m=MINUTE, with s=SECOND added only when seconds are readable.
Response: h=12 m=0
